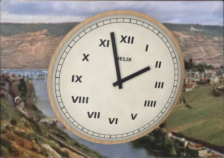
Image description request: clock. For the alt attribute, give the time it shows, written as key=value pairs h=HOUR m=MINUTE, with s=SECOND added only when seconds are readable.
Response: h=1 m=57
